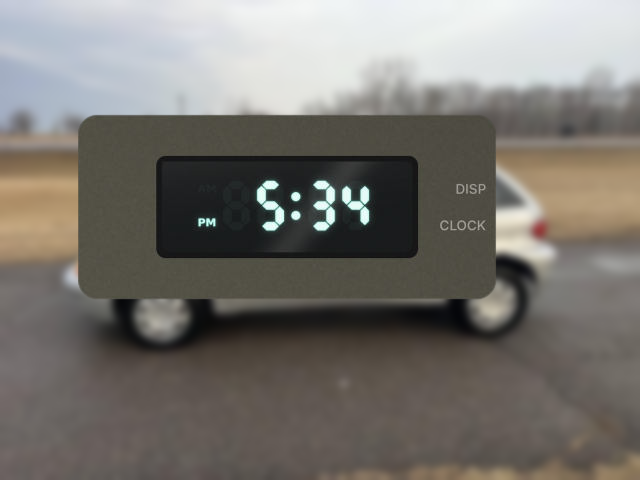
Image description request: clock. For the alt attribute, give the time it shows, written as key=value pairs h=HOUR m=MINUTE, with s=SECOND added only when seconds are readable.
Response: h=5 m=34
